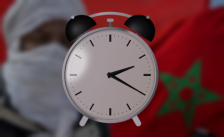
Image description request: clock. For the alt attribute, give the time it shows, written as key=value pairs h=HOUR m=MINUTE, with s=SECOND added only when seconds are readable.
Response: h=2 m=20
